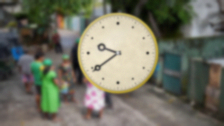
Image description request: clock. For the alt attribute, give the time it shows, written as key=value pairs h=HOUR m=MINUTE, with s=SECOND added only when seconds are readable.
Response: h=9 m=39
